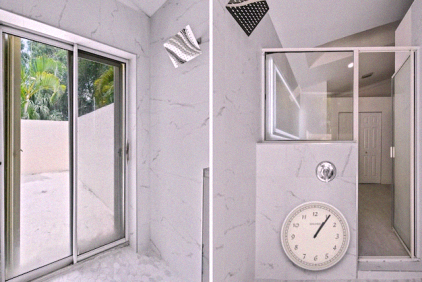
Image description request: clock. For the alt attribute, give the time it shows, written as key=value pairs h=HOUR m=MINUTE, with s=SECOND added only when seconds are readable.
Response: h=1 m=6
